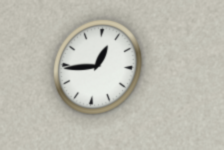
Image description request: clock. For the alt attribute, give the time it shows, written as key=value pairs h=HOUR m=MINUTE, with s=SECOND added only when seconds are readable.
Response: h=12 m=44
